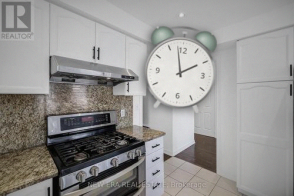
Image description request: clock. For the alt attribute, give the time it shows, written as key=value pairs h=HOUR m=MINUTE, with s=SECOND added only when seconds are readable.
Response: h=1 m=58
